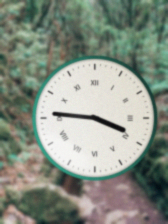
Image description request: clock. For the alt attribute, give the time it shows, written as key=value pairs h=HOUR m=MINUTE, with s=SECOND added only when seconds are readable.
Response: h=3 m=46
